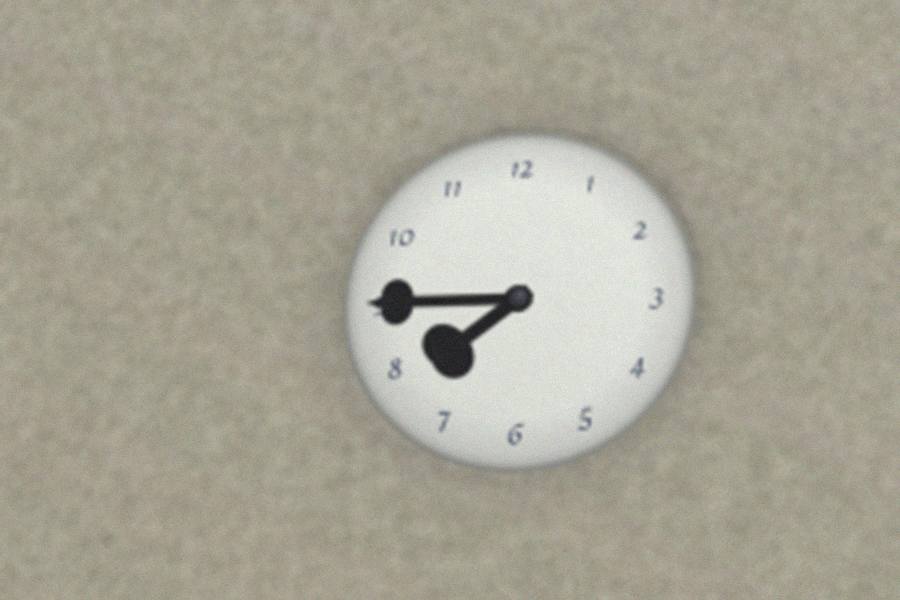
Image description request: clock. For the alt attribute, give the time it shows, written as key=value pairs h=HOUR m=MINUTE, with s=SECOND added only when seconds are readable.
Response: h=7 m=45
